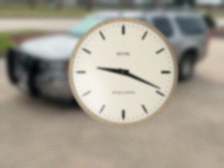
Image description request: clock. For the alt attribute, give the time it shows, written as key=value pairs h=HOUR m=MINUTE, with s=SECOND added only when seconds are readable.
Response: h=9 m=19
